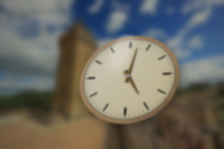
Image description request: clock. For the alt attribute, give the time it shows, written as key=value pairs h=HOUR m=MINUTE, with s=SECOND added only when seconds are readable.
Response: h=5 m=2
